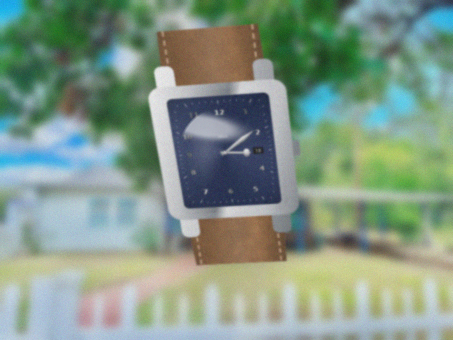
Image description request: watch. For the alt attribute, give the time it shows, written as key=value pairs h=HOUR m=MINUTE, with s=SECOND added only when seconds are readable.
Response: h=3 m=9
